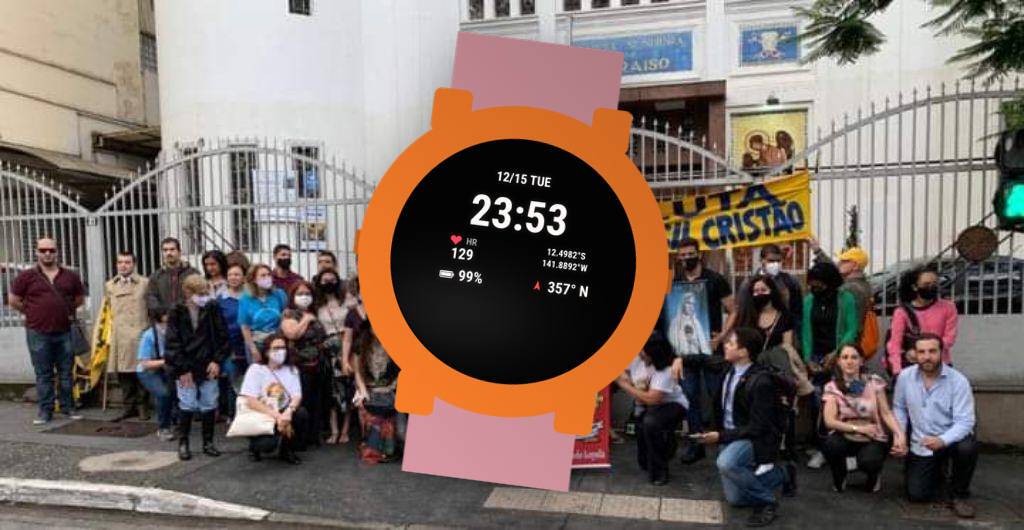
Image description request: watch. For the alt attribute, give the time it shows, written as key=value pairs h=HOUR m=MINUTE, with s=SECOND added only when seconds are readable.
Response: h=23 m=53
